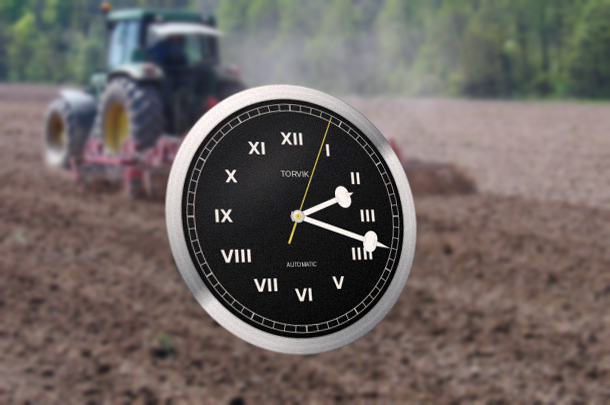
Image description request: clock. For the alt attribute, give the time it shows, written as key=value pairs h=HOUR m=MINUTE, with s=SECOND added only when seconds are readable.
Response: h=2 m=18 s=4
